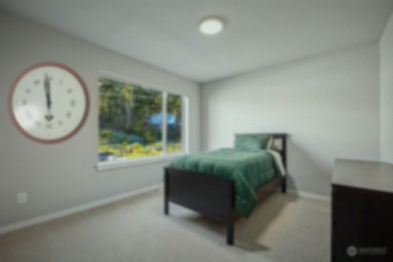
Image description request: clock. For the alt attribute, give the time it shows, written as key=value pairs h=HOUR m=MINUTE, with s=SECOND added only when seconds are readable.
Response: h=5 m=59
